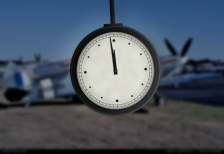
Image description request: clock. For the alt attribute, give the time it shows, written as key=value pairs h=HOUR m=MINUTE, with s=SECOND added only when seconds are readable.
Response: h=11 m=59
